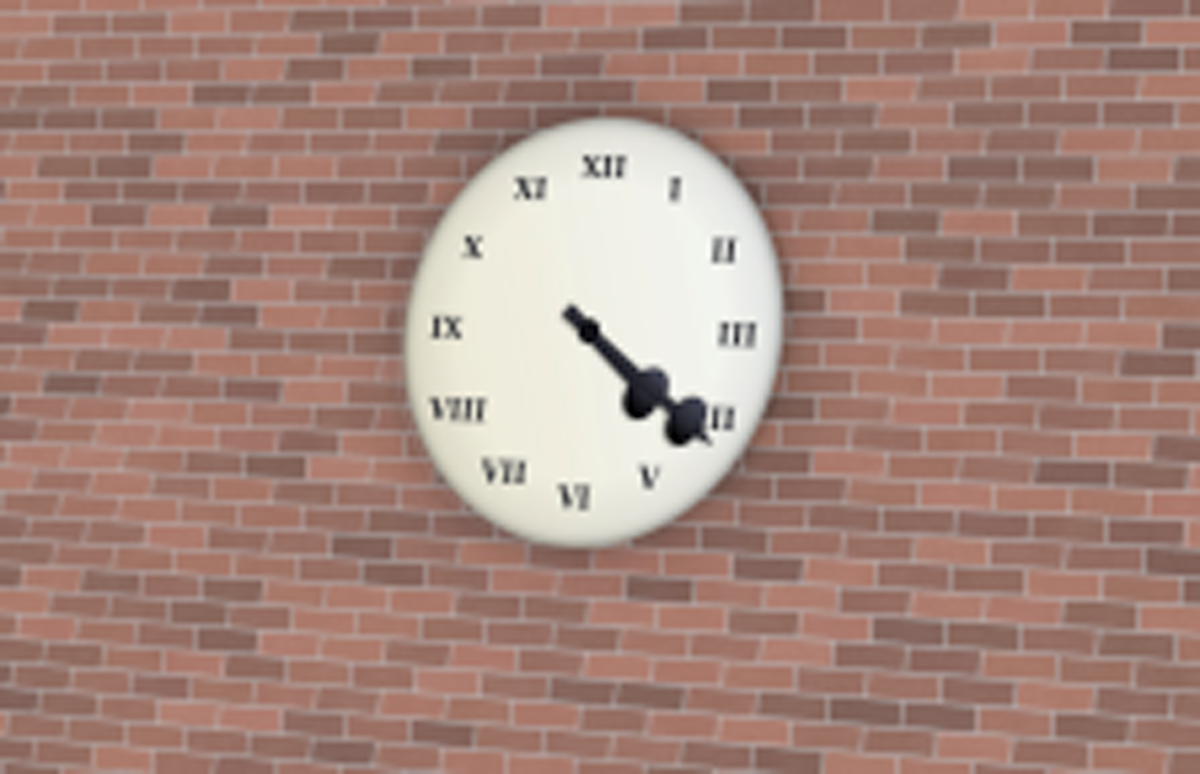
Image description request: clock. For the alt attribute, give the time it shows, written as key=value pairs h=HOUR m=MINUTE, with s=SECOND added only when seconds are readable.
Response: h=4 m=21
